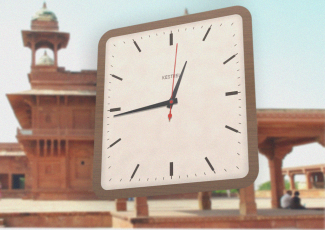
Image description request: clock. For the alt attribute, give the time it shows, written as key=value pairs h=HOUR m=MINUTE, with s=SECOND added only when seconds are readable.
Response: h=12 m=44 s=1
